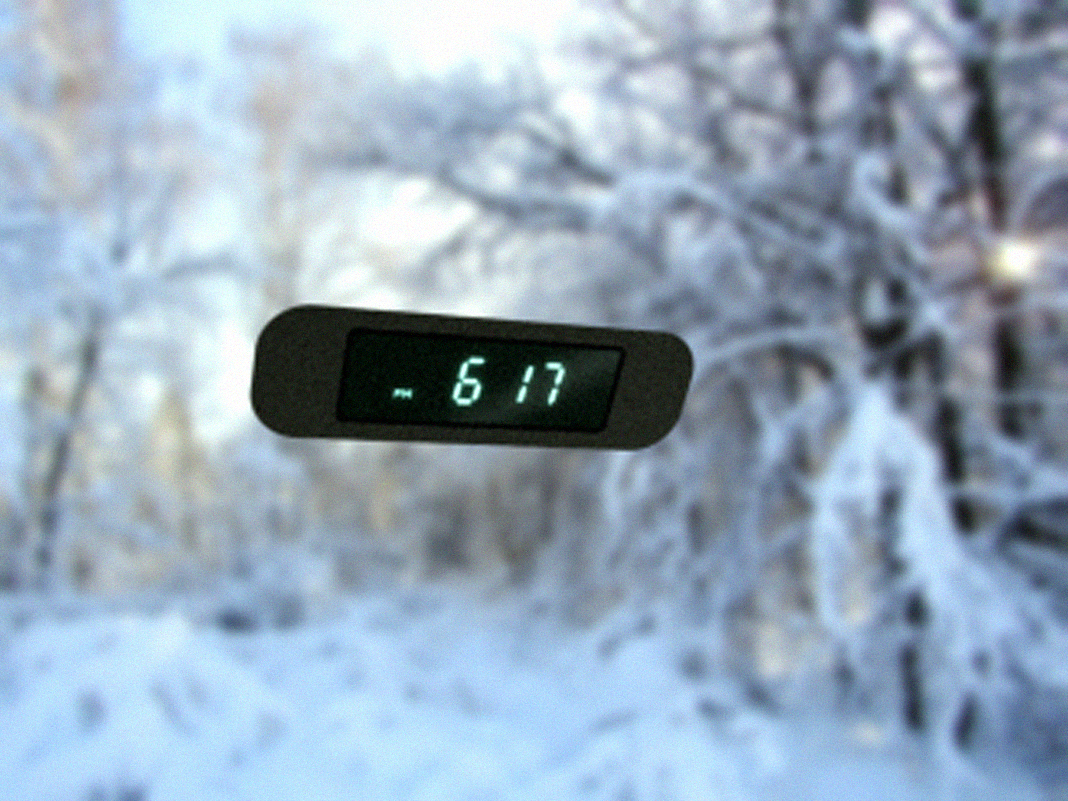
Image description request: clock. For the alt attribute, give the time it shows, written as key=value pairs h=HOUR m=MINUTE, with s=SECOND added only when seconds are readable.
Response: h=6 m=17
